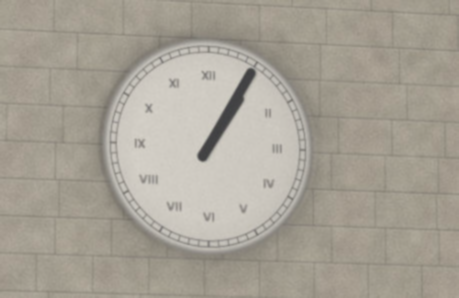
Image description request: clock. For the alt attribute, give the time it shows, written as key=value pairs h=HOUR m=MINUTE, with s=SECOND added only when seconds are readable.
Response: h=1 m=5
